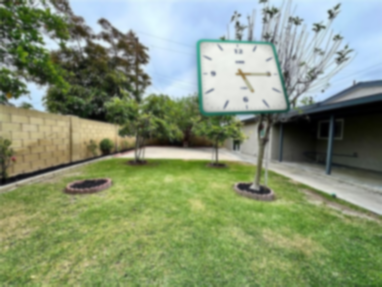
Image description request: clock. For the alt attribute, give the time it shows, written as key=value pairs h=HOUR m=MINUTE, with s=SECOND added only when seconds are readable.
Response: h=5 m=15
